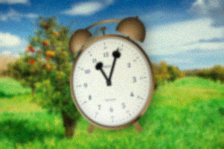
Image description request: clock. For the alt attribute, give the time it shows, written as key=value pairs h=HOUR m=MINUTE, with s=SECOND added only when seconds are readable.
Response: h=11 m=4
